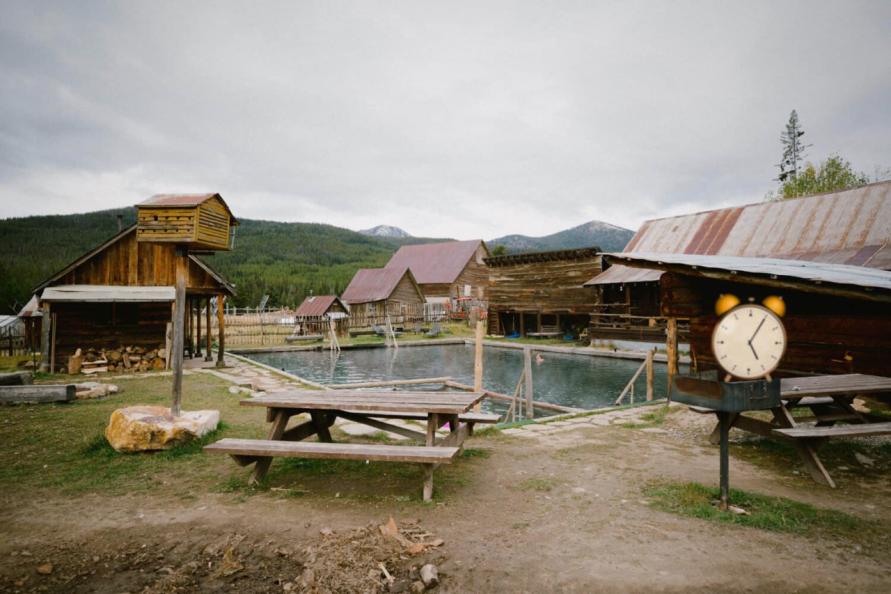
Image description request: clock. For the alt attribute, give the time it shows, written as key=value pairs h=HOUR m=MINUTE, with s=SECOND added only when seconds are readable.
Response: h=5 m=5
